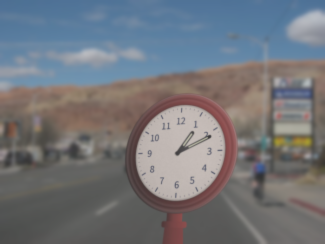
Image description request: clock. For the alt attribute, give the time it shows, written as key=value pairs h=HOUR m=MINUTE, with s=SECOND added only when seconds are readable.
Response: h=1 m=11
